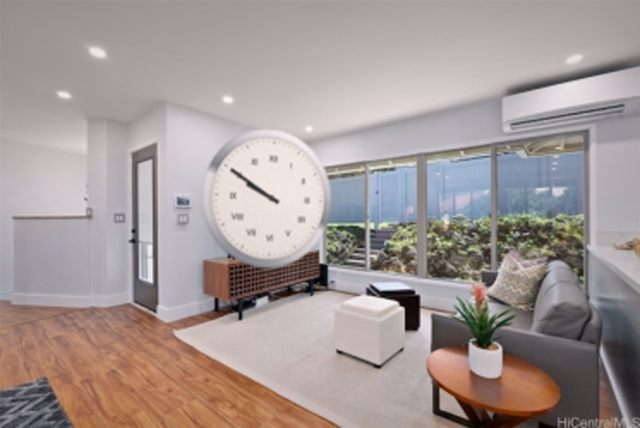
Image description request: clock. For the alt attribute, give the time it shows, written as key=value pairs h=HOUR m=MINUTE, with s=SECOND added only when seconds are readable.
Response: h=9 m=50
